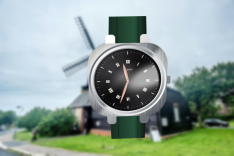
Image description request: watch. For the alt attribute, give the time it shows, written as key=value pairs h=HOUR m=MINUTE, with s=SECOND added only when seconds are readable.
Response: h=11 m=33
